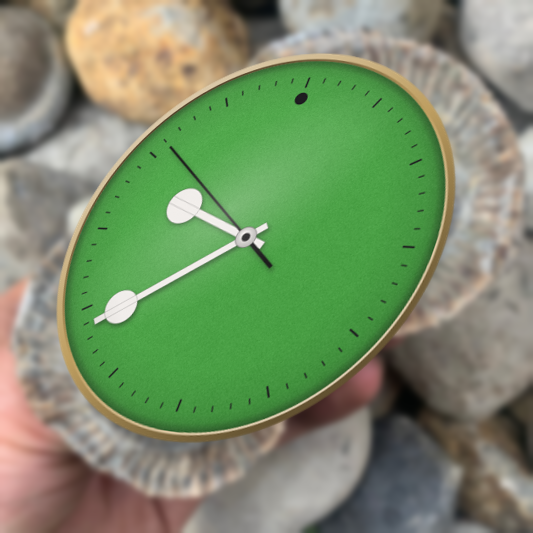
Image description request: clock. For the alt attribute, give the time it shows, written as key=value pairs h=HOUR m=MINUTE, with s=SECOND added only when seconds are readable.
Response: h=9 m=38 s=51
